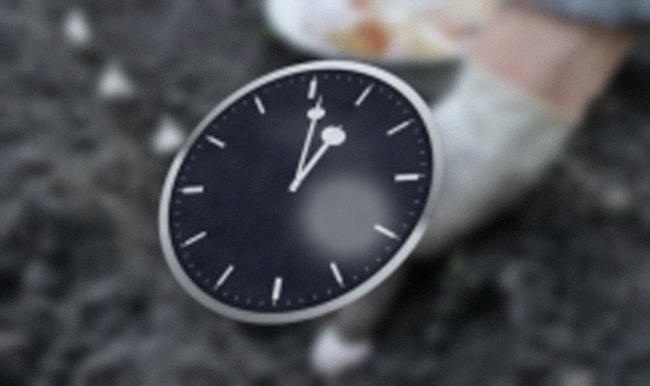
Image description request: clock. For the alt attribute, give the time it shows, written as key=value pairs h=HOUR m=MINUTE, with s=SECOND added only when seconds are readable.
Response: h=1 m=1
